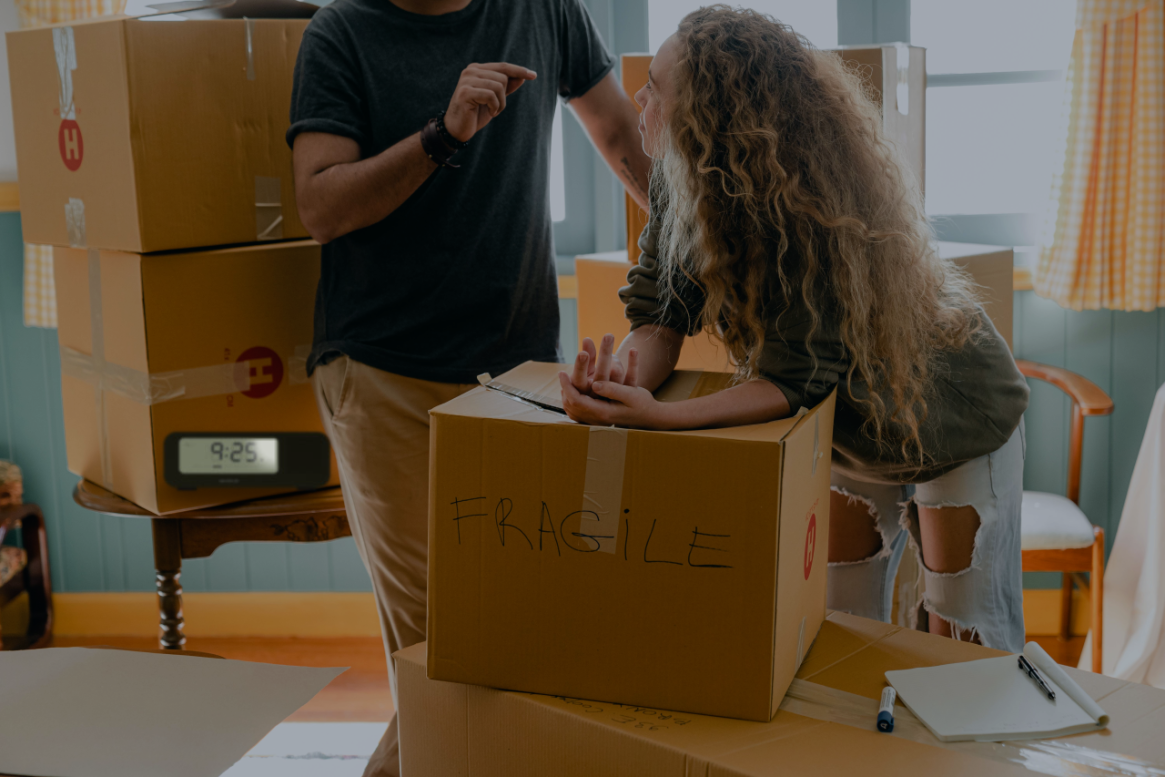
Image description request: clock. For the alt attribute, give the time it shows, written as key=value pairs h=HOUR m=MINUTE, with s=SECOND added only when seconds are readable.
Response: h=9 m=25
